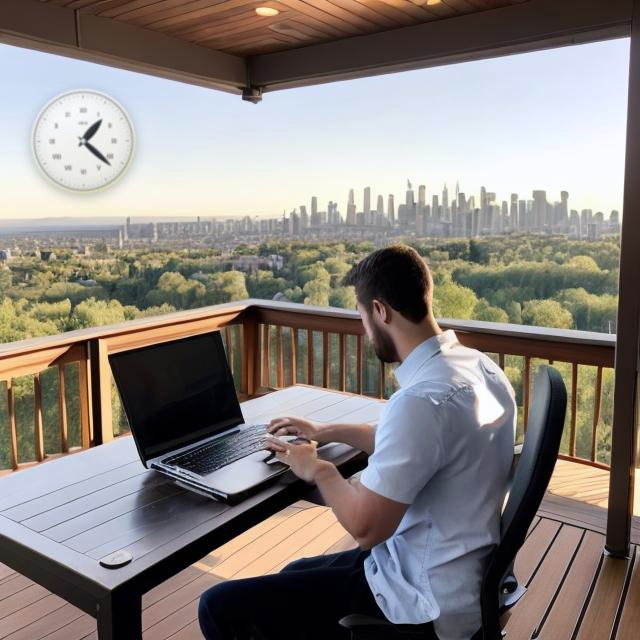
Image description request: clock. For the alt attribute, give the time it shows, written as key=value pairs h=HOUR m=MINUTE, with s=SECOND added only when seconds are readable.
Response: h=1 m=22
